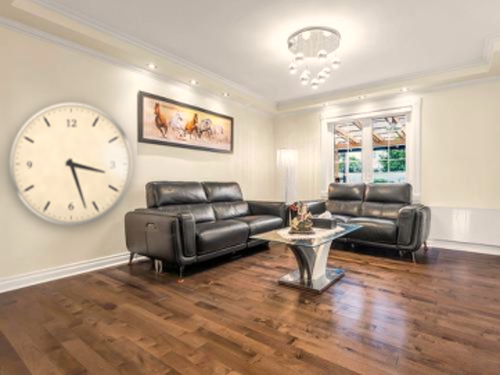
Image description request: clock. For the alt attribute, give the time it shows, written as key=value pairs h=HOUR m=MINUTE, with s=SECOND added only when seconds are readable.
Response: h=3 m=27
